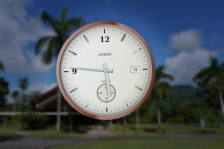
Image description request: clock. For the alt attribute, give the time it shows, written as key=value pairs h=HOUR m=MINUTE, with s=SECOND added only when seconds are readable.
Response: h=5 m=46
